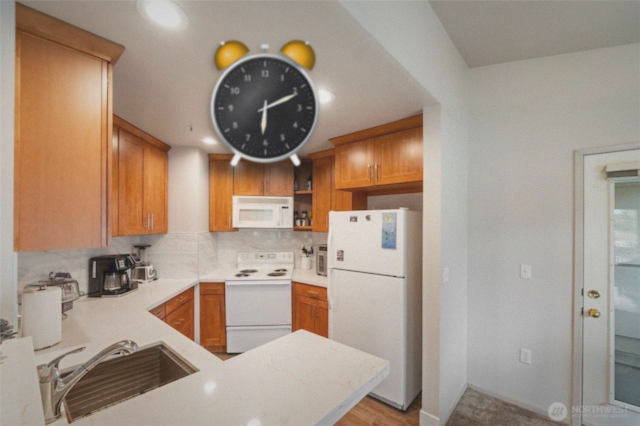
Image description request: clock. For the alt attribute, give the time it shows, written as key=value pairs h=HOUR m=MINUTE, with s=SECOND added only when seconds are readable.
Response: h=6 m=11
